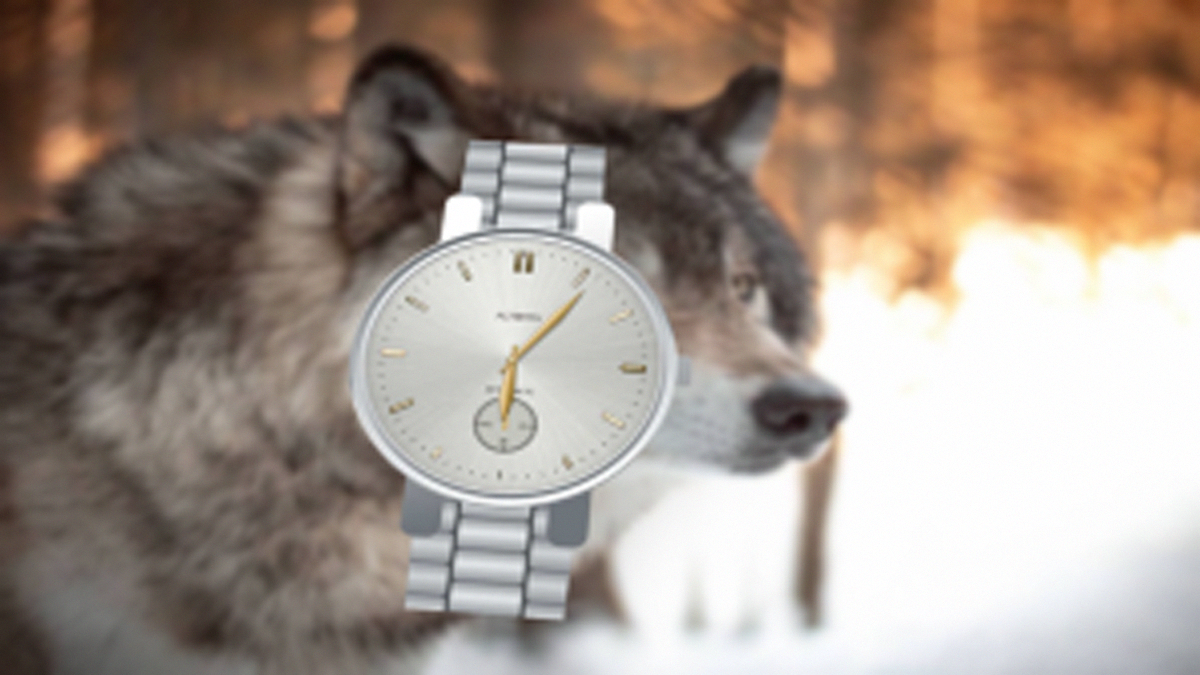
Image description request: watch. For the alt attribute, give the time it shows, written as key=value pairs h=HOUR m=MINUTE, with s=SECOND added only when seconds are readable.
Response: h=6 m=6
